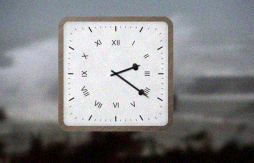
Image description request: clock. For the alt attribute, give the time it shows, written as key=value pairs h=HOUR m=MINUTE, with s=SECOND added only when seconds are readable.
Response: h=2 m=21
